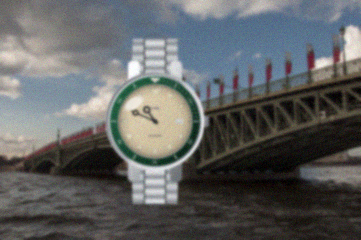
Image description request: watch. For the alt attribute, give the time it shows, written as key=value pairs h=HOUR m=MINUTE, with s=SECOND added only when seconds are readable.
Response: h=10 m=49
